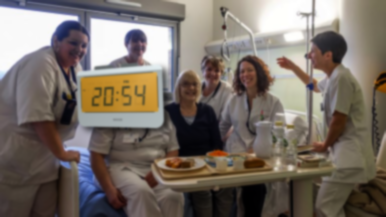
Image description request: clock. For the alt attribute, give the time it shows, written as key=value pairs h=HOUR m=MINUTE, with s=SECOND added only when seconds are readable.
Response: h=20 m=54
